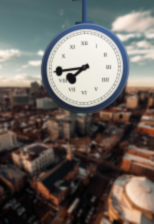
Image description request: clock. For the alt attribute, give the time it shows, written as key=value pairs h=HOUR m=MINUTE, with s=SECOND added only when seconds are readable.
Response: h=7 m=44
